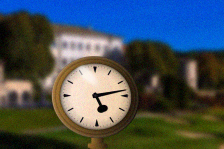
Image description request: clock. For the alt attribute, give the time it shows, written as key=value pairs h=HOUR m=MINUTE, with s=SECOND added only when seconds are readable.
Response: h=5 m=13
